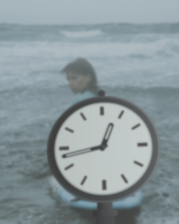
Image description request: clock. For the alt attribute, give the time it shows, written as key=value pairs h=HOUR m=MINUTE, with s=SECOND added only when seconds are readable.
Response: h=12 m=43
